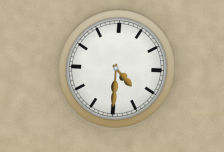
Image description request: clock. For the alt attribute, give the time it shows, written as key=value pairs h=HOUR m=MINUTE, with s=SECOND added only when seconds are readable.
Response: h=4 m=30
